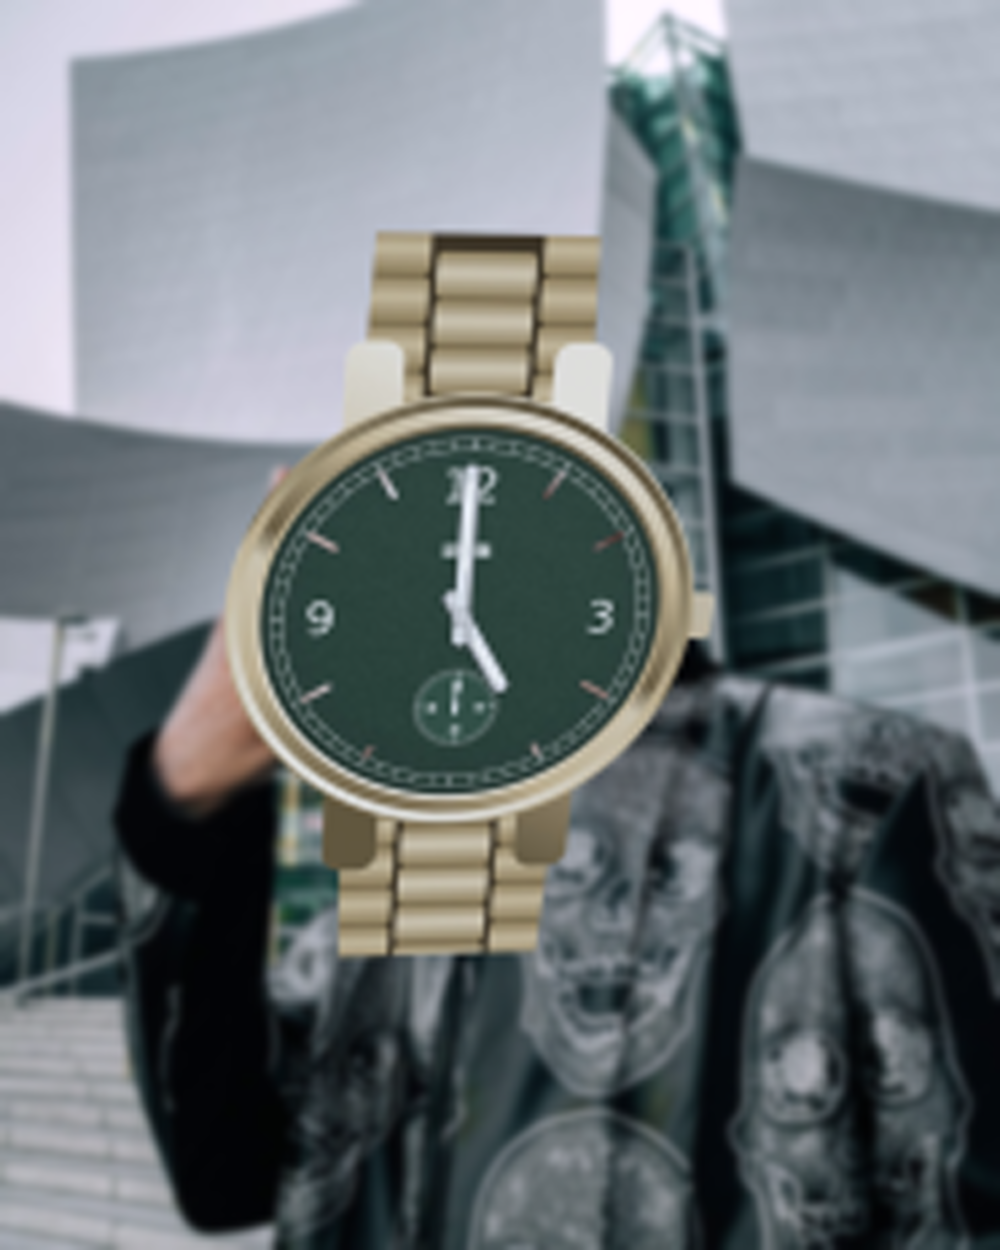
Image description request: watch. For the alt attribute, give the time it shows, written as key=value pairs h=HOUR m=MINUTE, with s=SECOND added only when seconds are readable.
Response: h=5 m=0
